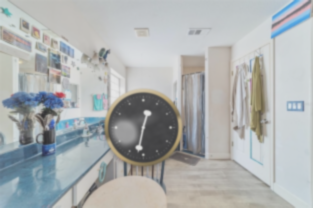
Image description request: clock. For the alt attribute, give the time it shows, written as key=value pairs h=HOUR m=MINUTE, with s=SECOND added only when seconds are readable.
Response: h=12 m=32
